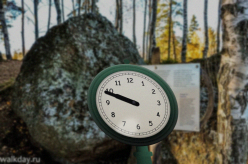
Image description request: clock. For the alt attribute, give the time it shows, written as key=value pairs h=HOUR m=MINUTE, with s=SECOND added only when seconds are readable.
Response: h=9 m=49
